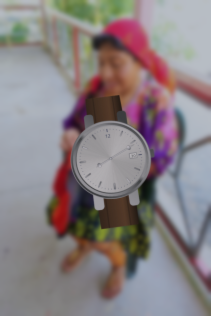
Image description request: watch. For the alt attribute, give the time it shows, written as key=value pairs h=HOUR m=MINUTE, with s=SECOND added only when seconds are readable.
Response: h=8 m=11
